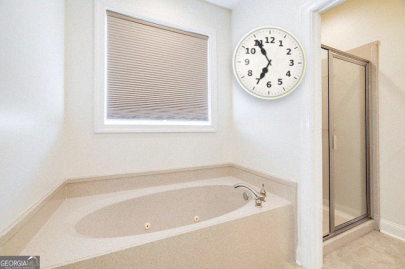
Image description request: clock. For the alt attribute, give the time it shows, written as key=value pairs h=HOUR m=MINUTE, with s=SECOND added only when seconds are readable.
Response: h=6 m=55
